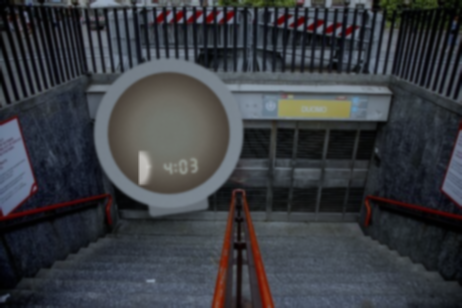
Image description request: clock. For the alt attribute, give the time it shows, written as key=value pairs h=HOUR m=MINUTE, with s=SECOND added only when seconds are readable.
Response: h=4 m=3
